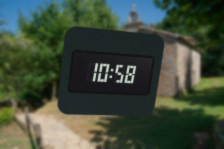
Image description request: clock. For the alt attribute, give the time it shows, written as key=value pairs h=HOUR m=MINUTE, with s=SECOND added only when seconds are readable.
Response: h=10 m=58
